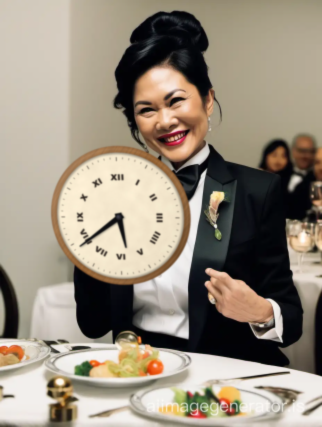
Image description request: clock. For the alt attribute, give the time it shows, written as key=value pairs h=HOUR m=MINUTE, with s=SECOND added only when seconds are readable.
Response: h=5 m=39
